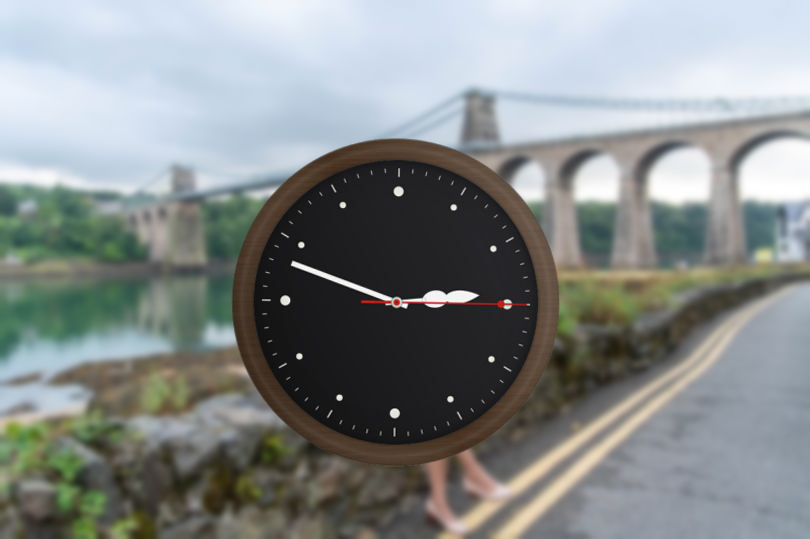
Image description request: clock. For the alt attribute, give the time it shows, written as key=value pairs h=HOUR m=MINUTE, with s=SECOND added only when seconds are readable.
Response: h=2 m=48 s=15
